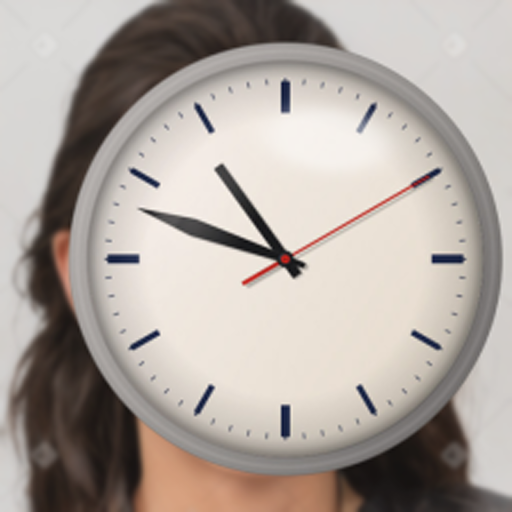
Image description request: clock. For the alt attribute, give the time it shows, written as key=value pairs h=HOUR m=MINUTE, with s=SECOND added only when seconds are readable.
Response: h=10 m=48 s=10
